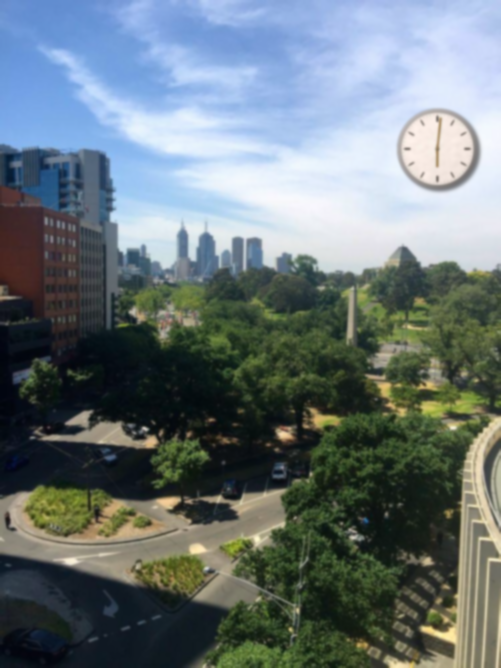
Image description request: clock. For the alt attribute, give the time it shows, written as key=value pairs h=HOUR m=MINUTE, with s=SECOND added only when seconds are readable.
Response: h=6 m=1
